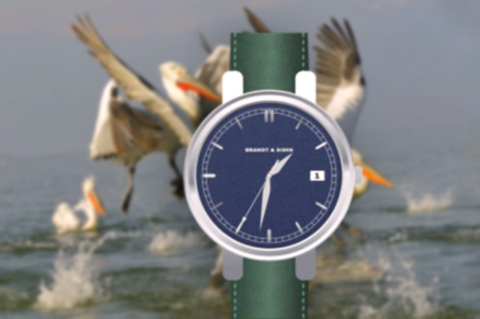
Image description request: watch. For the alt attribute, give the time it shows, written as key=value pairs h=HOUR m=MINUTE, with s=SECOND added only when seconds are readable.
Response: h=1 m=31 s=35
